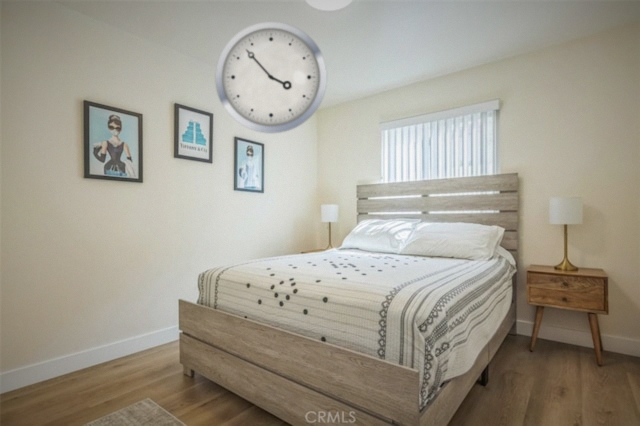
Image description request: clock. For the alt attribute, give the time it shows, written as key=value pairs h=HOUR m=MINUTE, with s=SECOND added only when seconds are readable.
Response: h=3 m=53
